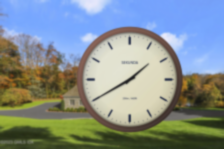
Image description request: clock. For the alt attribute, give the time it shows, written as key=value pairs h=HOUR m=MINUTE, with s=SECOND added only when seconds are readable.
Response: h=1 m=40
